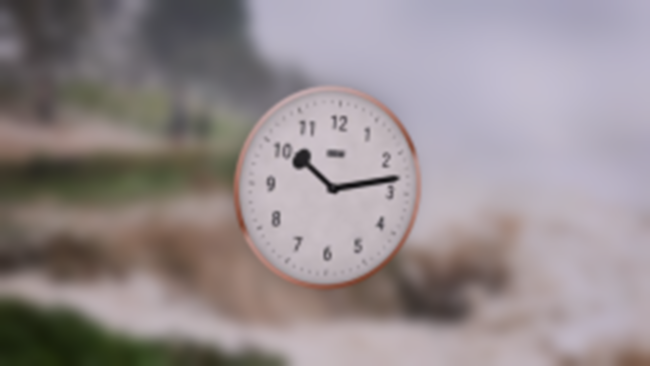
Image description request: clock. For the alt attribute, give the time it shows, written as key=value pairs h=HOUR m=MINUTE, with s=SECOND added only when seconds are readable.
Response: h=10 m=13
